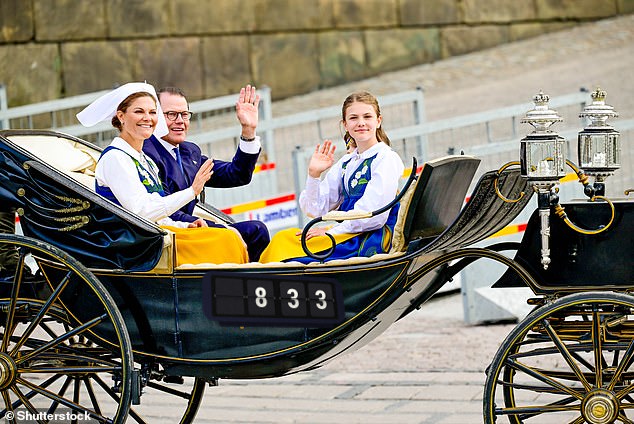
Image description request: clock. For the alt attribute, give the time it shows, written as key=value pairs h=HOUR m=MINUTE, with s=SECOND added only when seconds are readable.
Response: h=8 m=33
